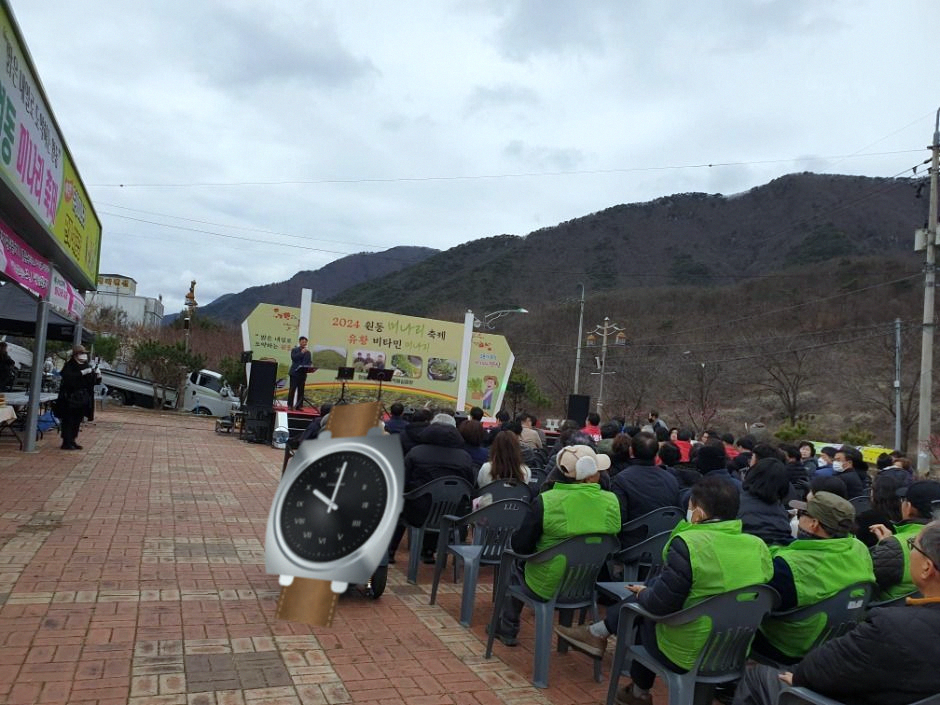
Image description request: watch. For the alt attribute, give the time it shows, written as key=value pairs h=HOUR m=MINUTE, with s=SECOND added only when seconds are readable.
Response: h=10 m=1
